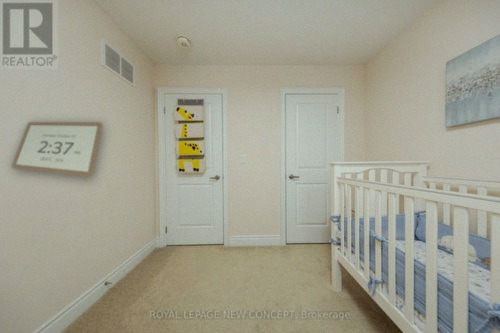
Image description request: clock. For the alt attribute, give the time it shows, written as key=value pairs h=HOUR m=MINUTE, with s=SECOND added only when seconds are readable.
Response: h=2 m=37
